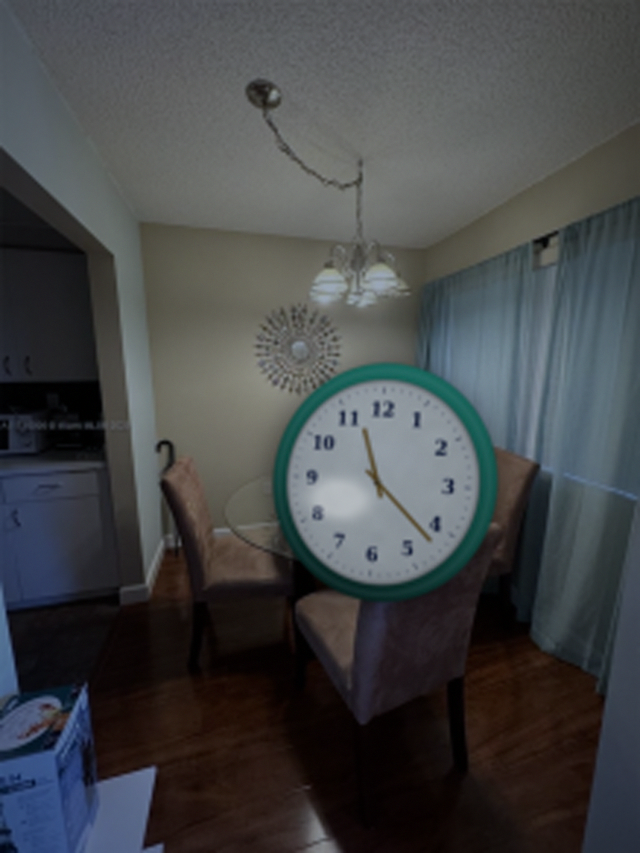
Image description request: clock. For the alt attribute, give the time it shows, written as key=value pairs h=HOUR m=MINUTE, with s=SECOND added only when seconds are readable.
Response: h=11 m=22
